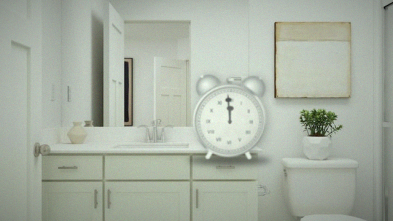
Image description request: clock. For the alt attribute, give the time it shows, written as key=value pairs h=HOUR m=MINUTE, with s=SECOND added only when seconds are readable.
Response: h=11 m=59
